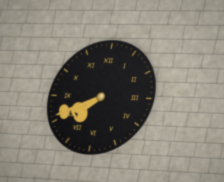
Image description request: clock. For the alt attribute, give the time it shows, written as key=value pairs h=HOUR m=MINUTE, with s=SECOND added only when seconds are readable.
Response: h=7 m=41
